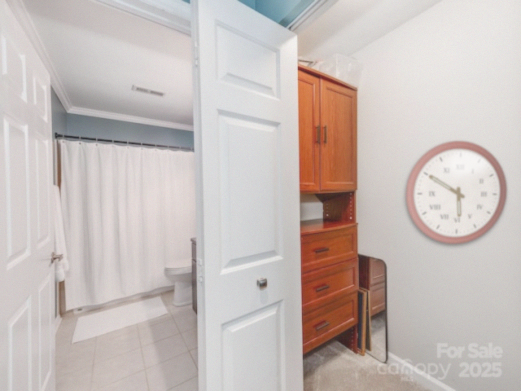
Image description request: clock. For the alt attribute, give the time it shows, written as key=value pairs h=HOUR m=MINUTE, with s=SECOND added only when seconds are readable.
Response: h=5 m=50
